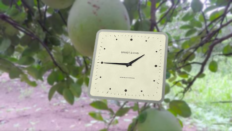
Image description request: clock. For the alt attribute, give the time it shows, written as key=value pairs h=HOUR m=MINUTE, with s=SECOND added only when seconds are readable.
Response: h=1 m=45
